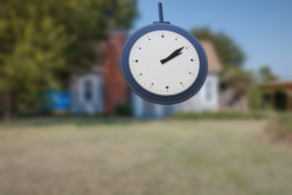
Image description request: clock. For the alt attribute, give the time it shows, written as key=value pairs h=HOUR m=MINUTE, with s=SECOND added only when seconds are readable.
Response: h=2 m=9
